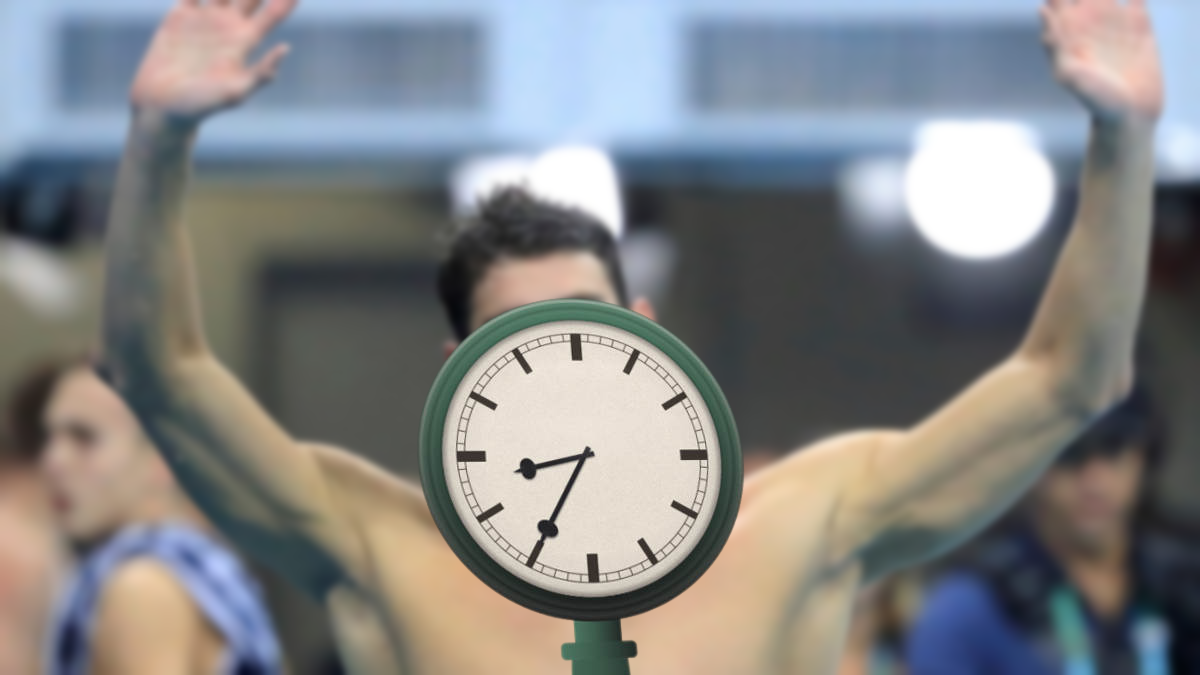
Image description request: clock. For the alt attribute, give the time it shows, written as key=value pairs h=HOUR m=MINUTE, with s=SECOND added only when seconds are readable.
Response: h=8 m=35
